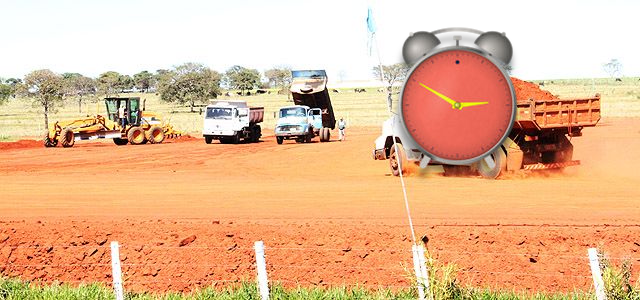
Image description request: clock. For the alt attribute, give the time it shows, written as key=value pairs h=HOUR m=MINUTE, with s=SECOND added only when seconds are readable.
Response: h=2 m=50
